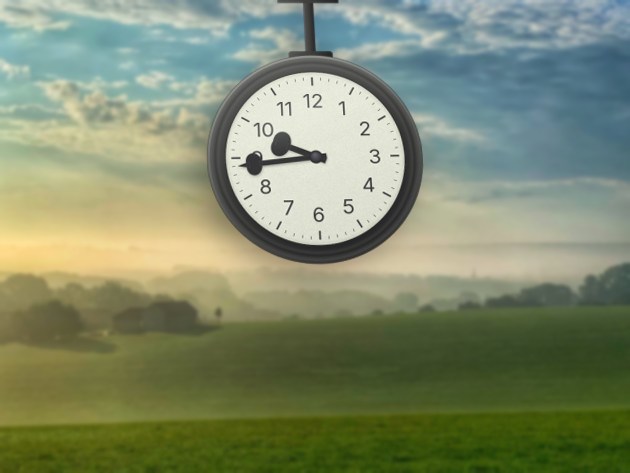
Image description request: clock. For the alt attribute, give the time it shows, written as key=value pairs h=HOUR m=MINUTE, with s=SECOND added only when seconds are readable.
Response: h=9 m=44
